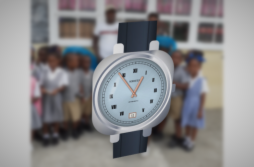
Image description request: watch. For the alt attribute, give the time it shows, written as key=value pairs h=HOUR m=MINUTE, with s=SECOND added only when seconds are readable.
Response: h=12 m=54
